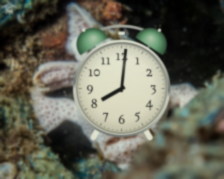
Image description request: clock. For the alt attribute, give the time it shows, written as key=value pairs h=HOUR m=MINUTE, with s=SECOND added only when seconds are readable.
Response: h=8 m=1
